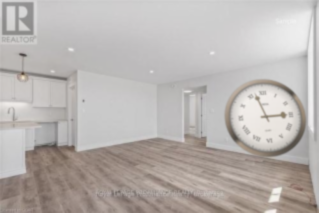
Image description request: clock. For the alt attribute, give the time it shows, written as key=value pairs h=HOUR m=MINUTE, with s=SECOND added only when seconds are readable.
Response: h=2 m=57
